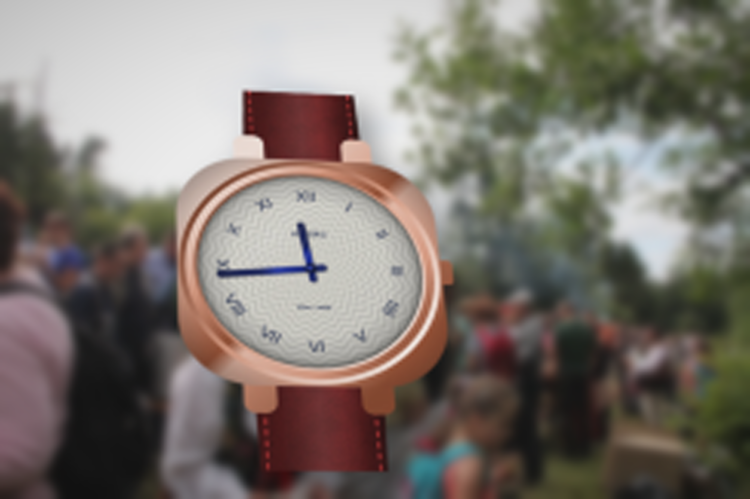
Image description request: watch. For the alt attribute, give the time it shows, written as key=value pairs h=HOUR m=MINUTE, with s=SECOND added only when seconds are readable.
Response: h=11 m=44
